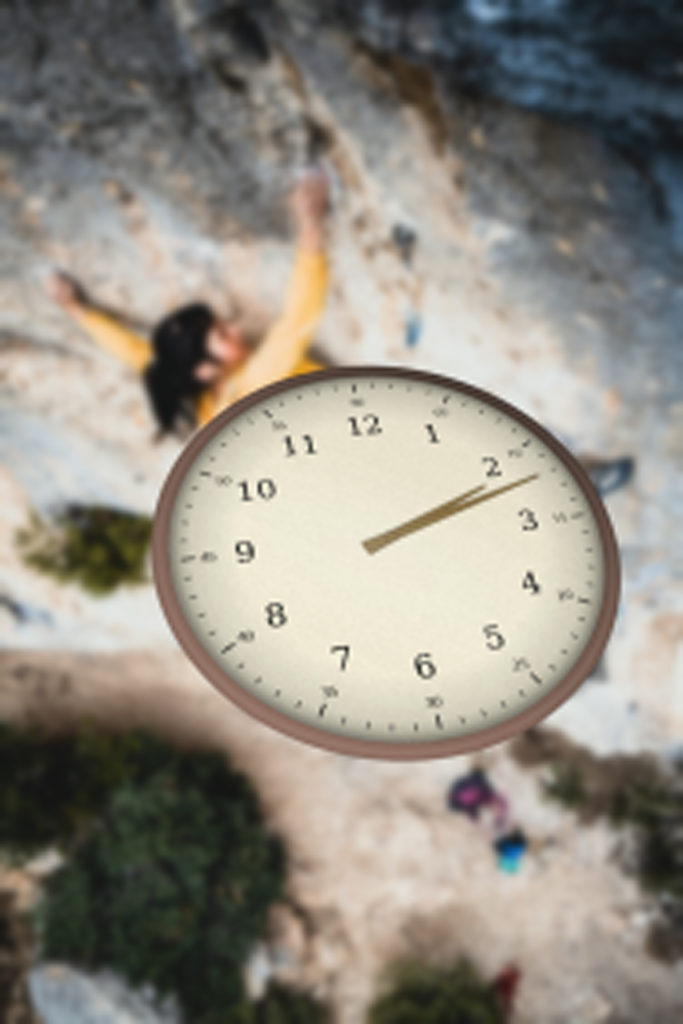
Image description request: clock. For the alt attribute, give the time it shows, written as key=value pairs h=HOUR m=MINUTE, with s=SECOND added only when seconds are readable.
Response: h=2 m=12
